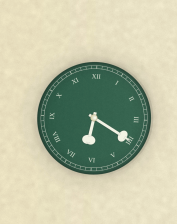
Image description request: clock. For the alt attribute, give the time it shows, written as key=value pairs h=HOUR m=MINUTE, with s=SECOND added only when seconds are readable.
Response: h=6 m=20
